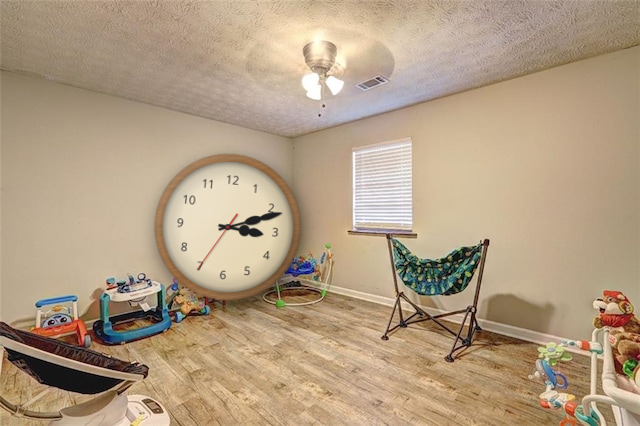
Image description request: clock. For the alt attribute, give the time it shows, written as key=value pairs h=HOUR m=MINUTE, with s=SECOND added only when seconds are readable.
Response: h=3 m=11 s=35
